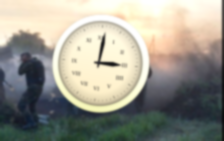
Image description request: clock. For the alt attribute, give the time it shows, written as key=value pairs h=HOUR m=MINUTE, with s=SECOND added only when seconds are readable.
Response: h=3 m=1
